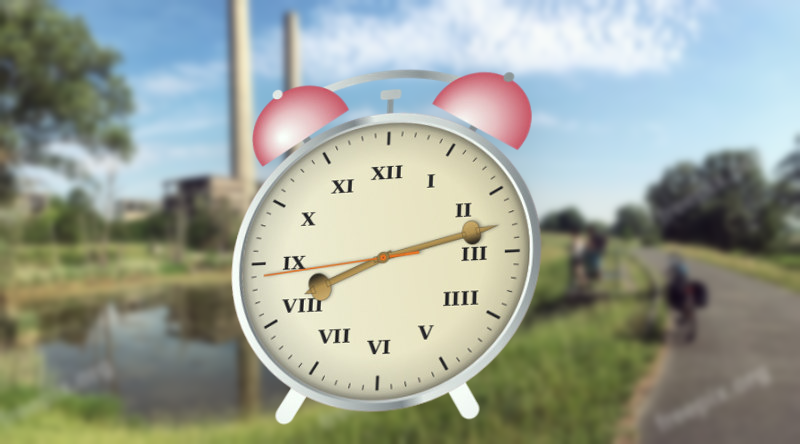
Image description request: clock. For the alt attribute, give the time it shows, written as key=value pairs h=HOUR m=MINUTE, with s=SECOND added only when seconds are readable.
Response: h=8 m=12 s=44
